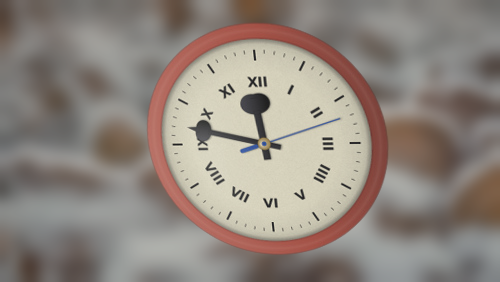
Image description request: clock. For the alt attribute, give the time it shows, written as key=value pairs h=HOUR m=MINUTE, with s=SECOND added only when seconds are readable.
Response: h=11 m=47 s=12
